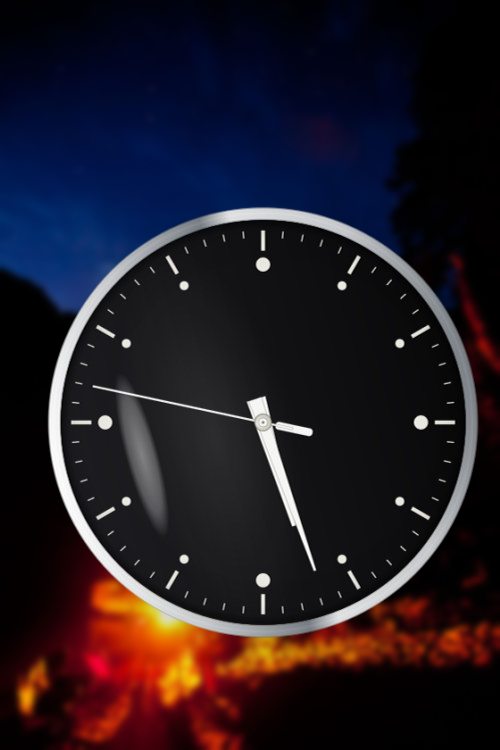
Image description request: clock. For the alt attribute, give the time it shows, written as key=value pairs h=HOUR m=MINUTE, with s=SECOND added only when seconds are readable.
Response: h=5 m=26 s=47
